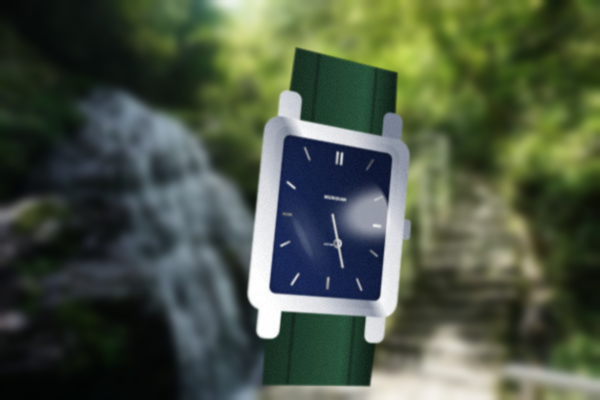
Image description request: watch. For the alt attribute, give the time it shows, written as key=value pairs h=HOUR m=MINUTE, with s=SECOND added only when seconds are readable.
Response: h=5 m=27
